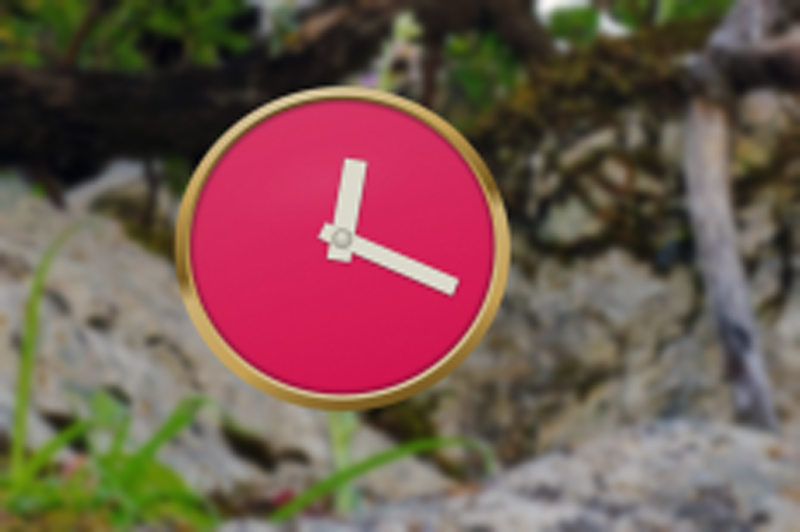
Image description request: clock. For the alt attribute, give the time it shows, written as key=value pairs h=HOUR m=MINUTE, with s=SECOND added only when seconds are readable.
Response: h=12 m=19
